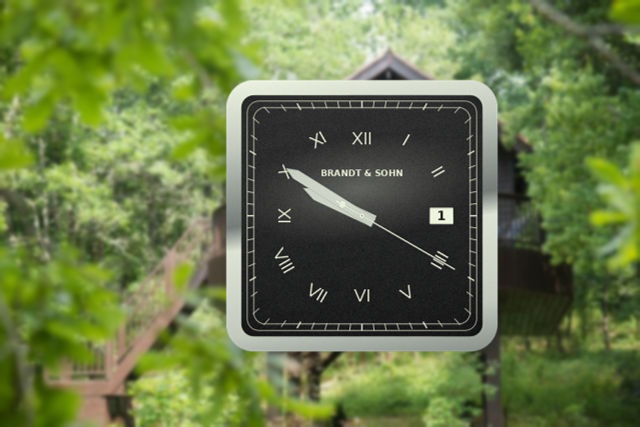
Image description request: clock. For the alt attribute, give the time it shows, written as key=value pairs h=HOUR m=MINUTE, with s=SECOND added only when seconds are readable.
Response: h=9 m=50 s=20
